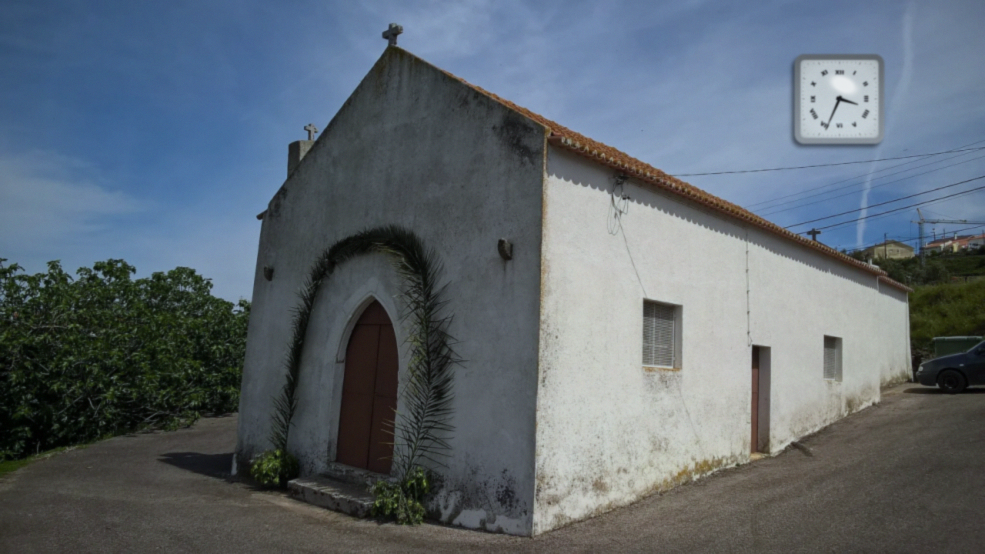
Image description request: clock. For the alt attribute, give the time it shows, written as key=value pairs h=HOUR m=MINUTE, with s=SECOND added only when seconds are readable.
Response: h=3 m=34
